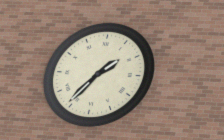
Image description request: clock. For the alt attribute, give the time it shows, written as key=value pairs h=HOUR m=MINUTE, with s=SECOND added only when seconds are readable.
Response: h=1 m=36
